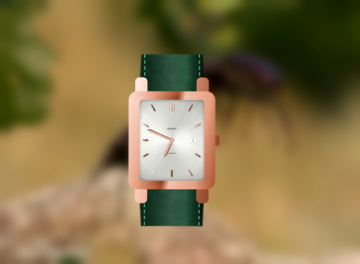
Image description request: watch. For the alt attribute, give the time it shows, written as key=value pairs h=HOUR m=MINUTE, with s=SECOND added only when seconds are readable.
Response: h=6 m=49
